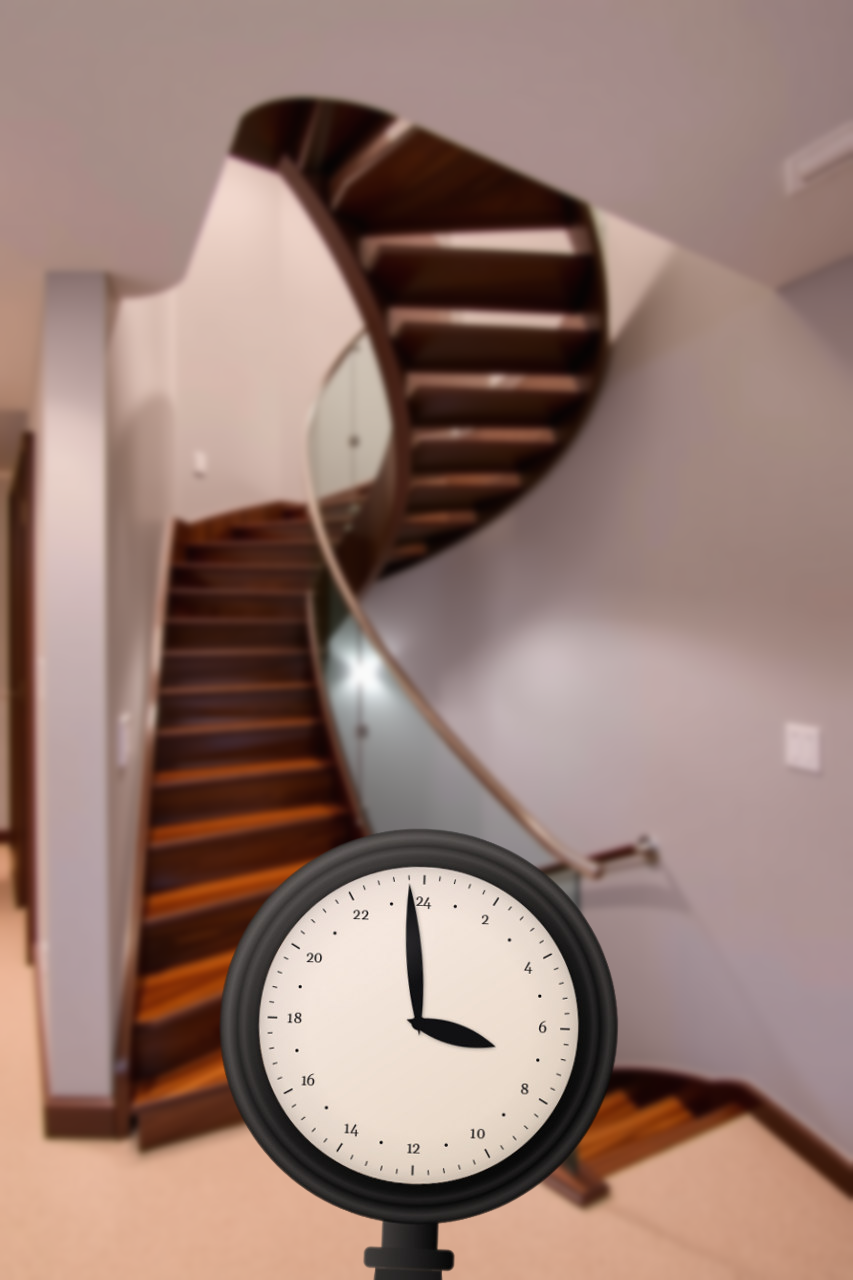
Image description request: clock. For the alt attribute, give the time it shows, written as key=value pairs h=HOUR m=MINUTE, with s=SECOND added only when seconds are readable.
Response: h=6 m=59
